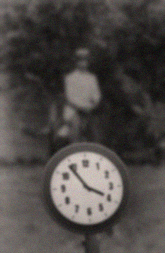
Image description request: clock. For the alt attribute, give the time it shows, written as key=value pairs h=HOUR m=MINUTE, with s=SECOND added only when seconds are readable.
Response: h=3 m=54
